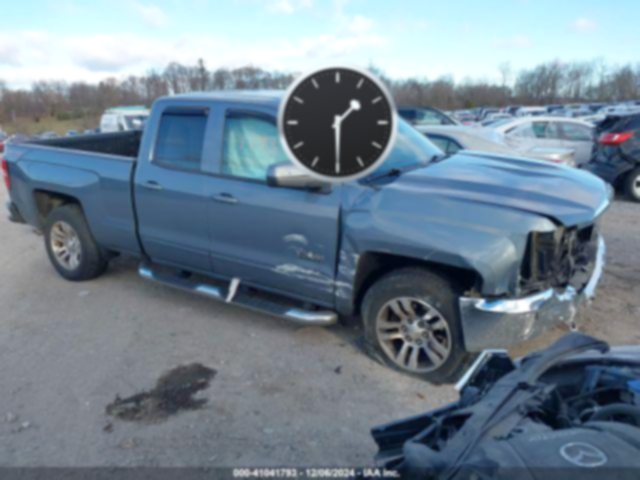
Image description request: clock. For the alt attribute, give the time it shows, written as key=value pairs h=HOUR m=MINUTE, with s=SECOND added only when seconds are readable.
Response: h=1 m=30
